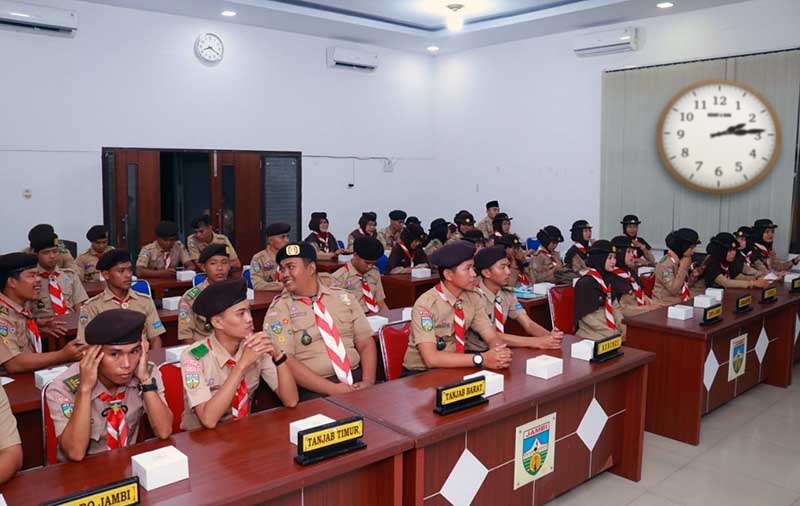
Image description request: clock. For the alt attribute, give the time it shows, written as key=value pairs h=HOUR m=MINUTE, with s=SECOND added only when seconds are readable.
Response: h=2 m=14
